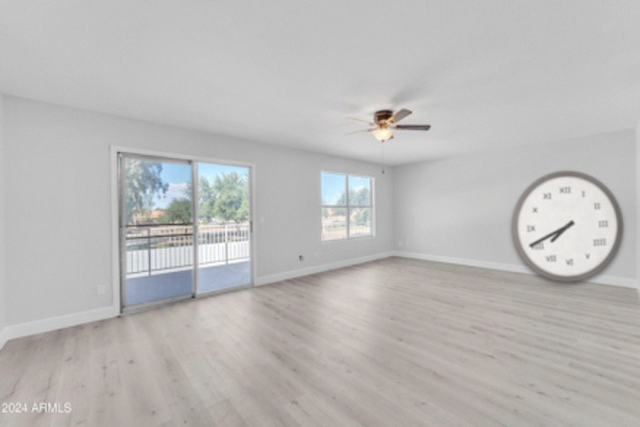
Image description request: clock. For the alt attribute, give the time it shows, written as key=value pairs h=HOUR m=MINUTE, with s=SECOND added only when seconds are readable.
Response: h=7 m=41
